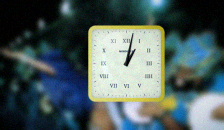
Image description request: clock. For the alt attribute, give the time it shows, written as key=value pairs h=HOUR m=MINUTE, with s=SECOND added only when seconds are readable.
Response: h=1 m=2
